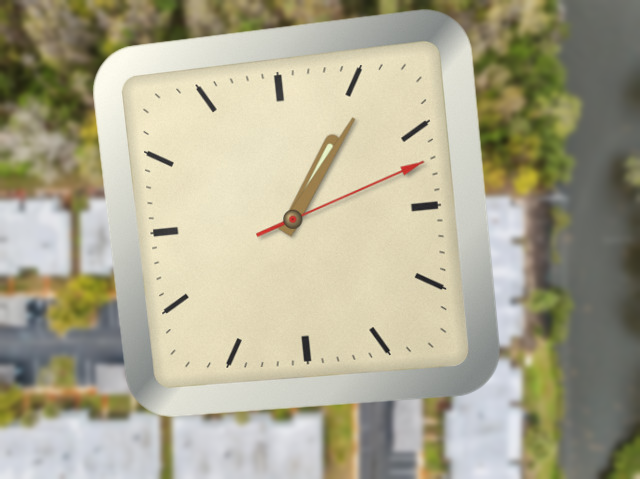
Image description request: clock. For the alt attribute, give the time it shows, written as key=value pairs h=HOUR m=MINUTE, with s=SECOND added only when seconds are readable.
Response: h=1 m=6 s=12
